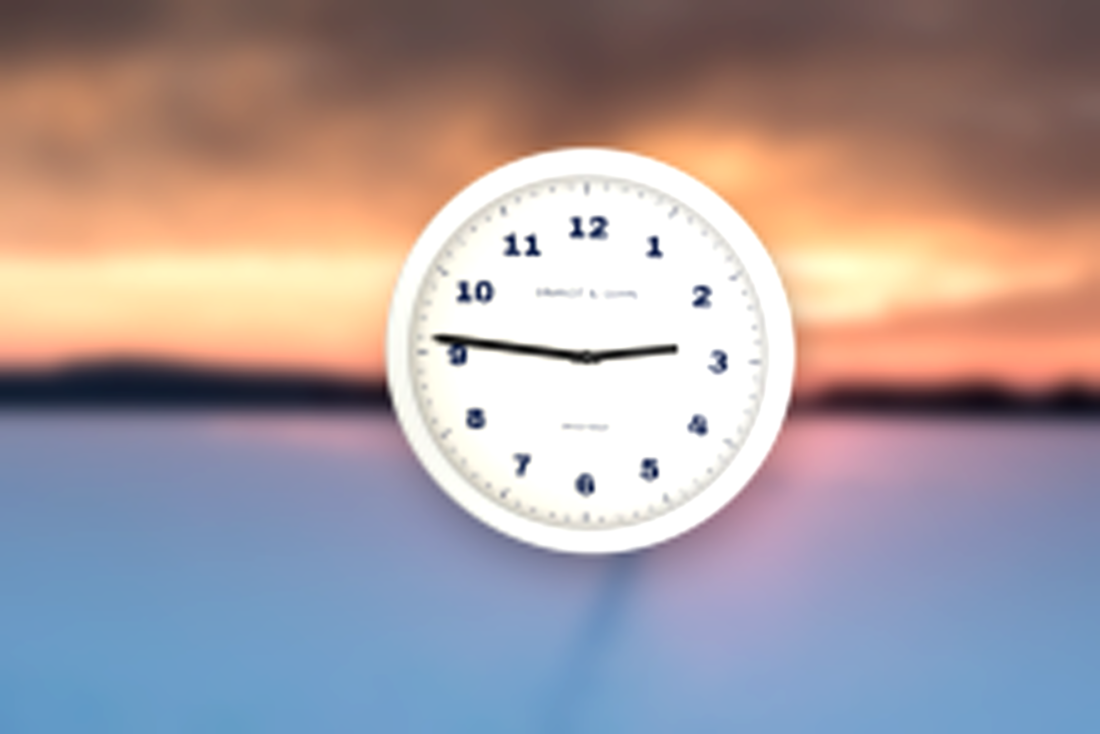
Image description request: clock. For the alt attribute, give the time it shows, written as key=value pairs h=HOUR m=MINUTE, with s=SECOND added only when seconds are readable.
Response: h=2 m=46
